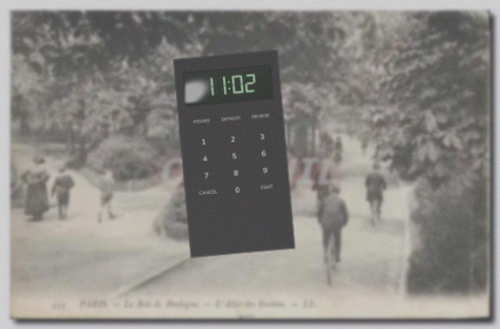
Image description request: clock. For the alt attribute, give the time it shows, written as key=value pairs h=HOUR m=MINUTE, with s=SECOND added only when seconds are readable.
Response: h=11 m=2
